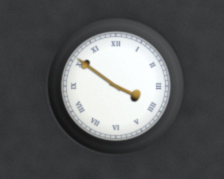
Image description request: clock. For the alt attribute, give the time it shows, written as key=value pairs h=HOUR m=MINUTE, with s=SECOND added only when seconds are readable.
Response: h=3 m=51
